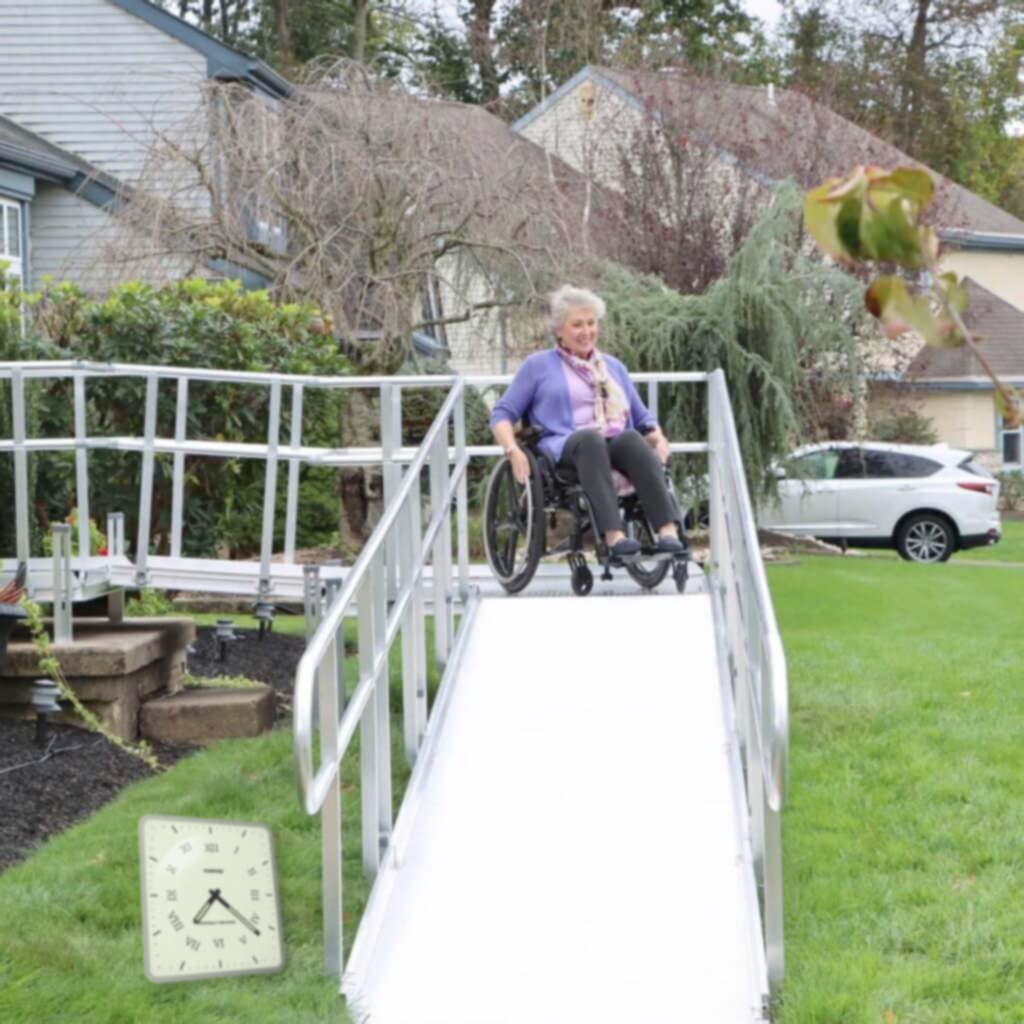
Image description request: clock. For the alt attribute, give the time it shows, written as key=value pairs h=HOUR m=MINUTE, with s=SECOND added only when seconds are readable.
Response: h=7 m=22
